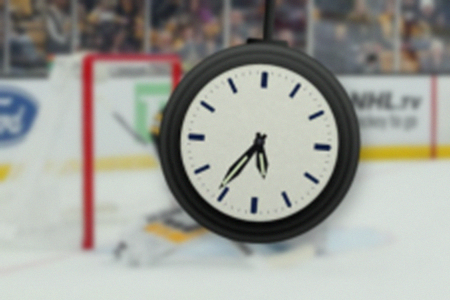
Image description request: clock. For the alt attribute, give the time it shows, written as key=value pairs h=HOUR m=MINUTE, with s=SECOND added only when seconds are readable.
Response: h=5 m=36
